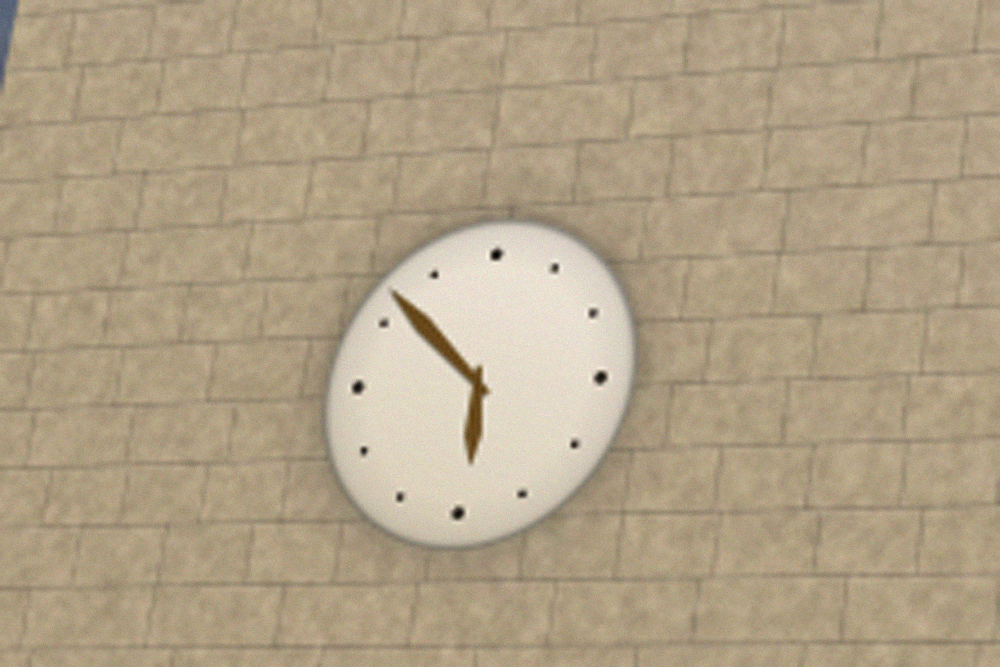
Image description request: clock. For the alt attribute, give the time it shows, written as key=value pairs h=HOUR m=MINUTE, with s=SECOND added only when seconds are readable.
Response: h=5 m=52
